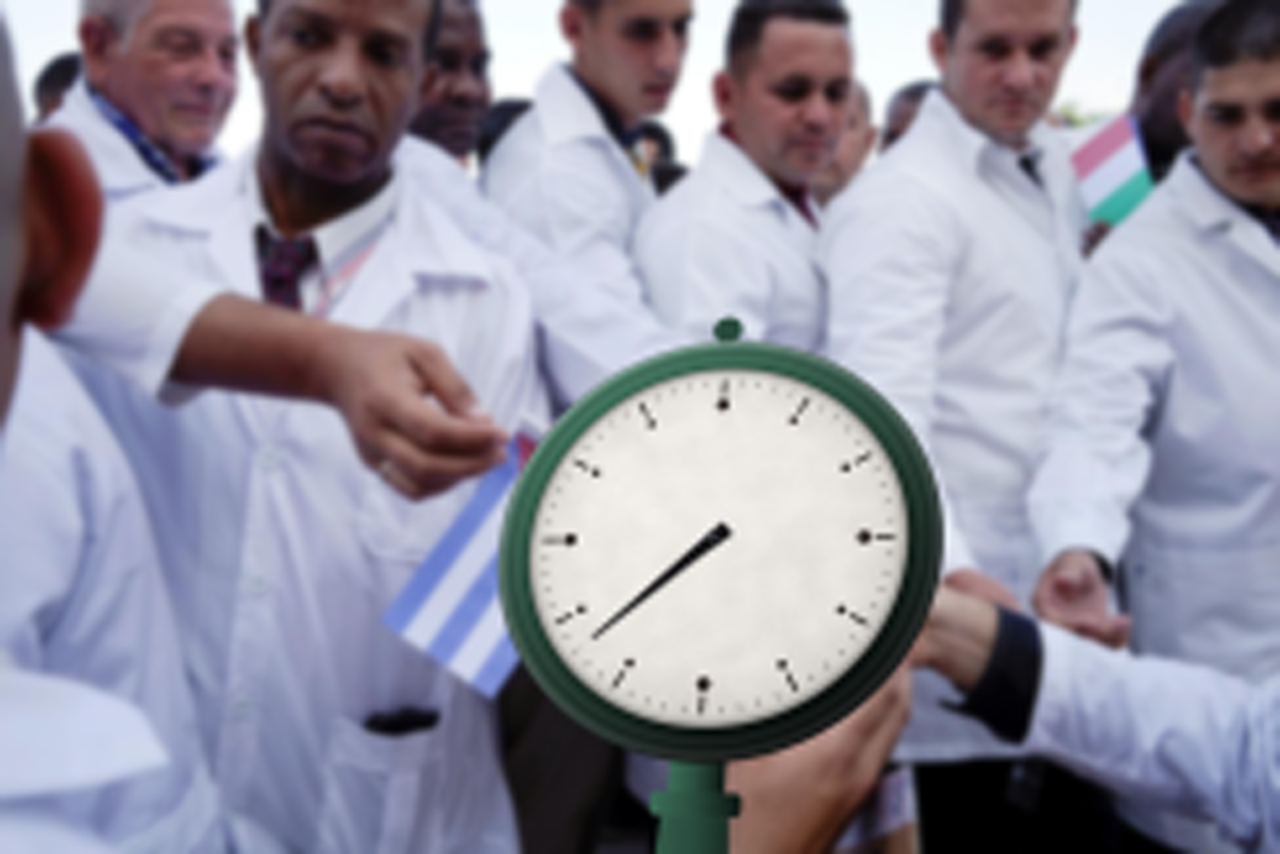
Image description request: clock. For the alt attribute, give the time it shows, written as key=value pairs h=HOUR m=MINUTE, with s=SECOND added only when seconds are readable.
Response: h=7 m=38
